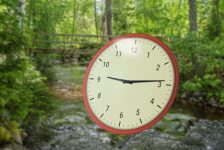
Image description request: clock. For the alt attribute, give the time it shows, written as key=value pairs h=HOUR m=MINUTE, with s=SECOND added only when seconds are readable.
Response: h=9 m=14
